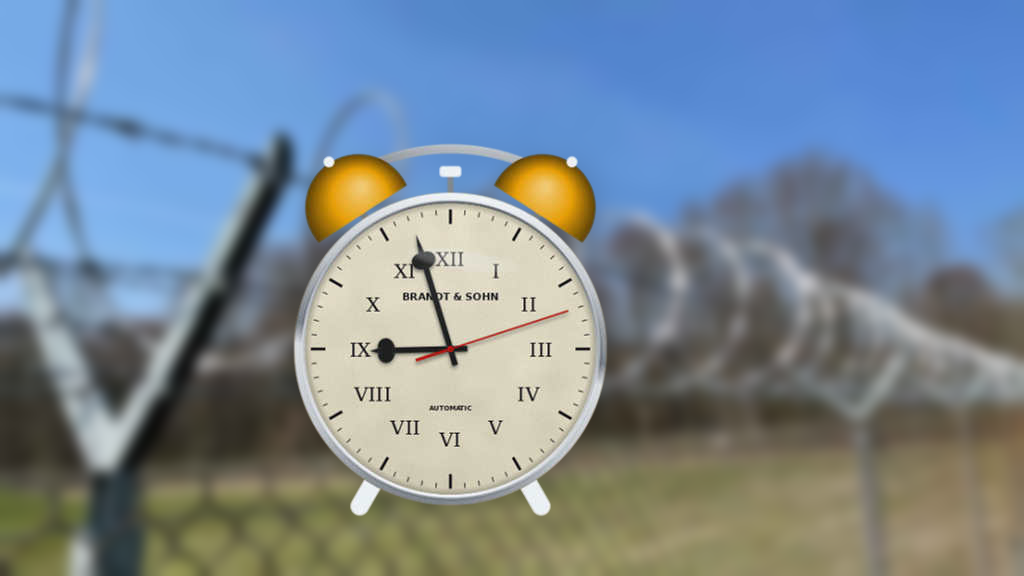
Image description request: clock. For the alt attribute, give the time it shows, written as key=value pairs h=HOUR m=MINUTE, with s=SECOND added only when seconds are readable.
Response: h=8 m=57 s=12
